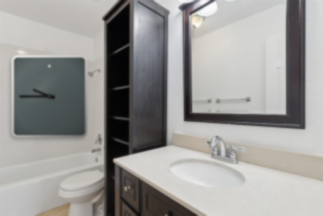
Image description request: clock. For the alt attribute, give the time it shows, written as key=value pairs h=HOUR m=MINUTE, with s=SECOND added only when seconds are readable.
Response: h=9 m=45
